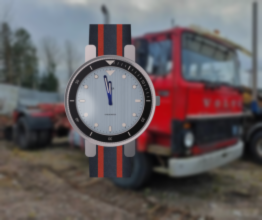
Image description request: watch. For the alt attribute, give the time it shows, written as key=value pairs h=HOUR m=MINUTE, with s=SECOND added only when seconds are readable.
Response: h=11 m=58
